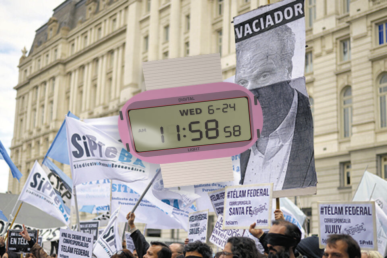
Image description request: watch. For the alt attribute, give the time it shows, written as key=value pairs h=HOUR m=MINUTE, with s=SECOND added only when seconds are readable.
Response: h=11 m=58 s=58
